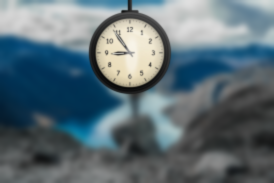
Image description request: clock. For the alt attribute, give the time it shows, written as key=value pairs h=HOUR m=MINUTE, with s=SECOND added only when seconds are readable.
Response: h=8 m=54
